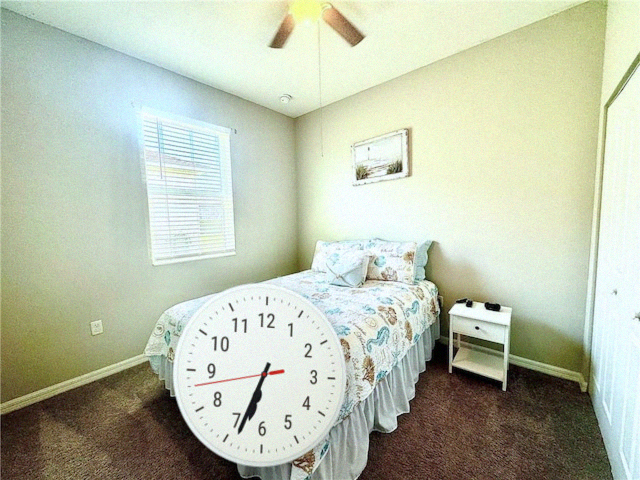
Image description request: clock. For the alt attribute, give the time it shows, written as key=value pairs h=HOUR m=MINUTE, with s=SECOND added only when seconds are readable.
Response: h=6 m=33 s=43
